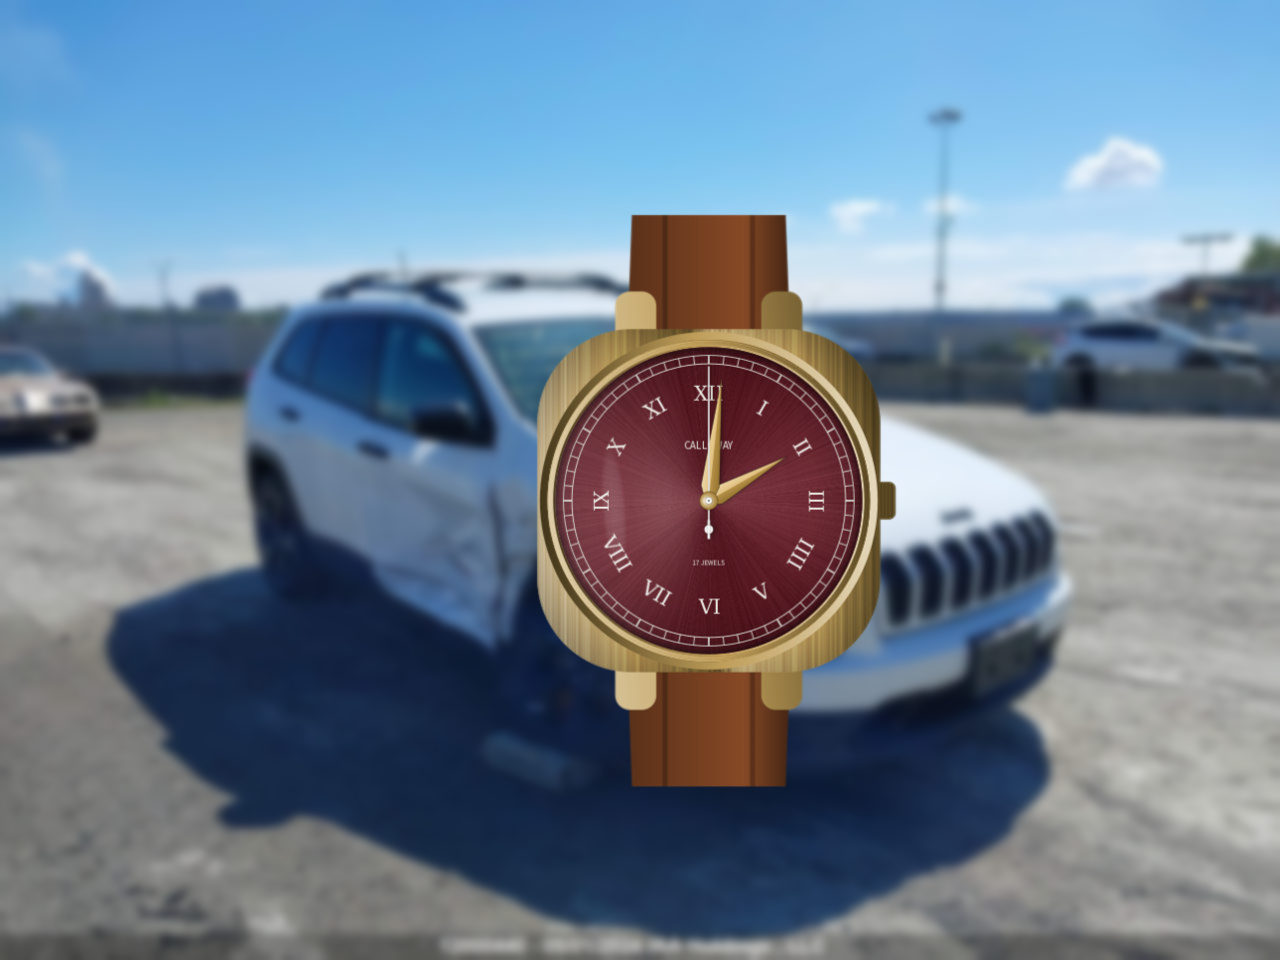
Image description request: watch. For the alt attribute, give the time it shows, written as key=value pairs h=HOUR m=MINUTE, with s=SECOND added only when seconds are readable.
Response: h=2 m=1 s=0
